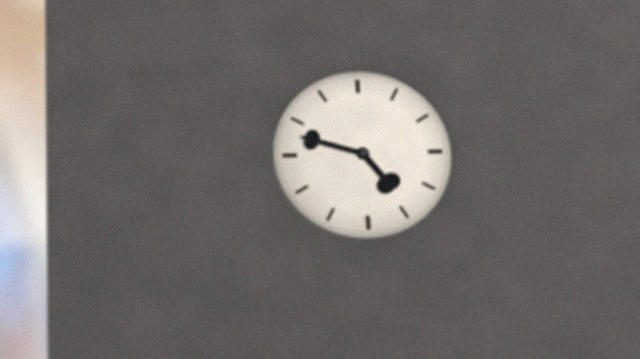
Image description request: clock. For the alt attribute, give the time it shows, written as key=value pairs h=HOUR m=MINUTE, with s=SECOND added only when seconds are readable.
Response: h=4 m=48
